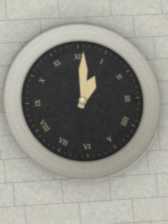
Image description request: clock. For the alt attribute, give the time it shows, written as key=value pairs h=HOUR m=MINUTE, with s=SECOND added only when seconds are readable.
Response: h=1 m=1
